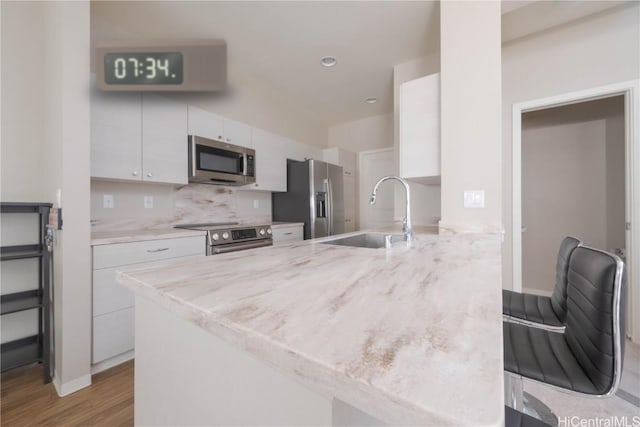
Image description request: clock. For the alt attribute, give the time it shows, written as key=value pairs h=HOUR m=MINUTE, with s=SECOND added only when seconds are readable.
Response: h=7 m=34
